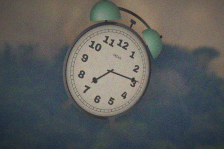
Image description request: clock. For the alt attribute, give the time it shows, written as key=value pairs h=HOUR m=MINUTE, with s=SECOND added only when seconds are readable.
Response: h=7 m=14
